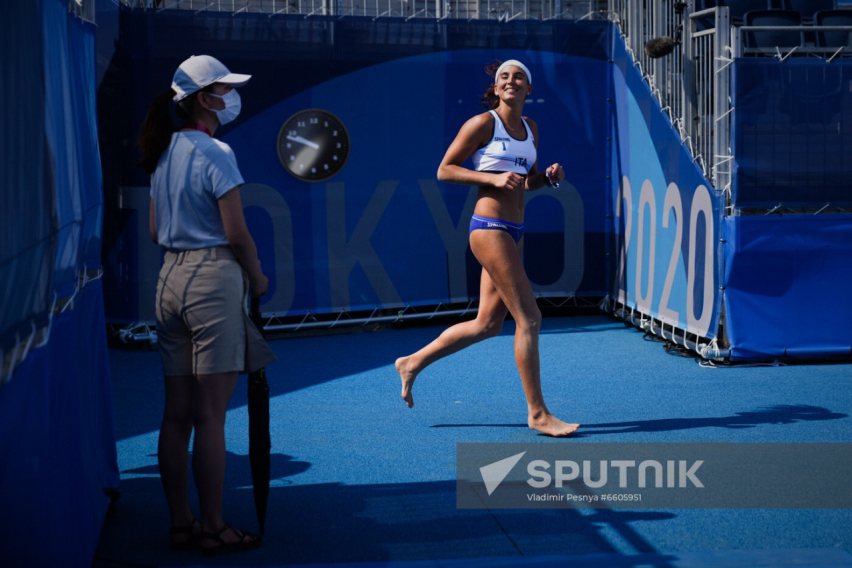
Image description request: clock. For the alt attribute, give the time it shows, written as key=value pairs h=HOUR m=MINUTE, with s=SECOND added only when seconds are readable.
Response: h=9 m=48
